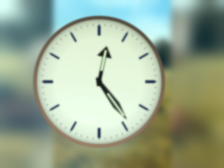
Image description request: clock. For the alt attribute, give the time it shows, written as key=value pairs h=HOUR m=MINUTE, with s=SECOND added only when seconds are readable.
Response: h=12 m=24
